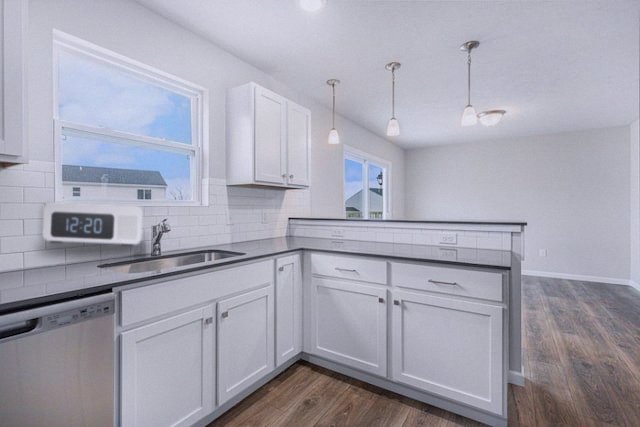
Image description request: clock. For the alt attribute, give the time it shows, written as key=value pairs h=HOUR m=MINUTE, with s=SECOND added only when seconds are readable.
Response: h=12 m=20
